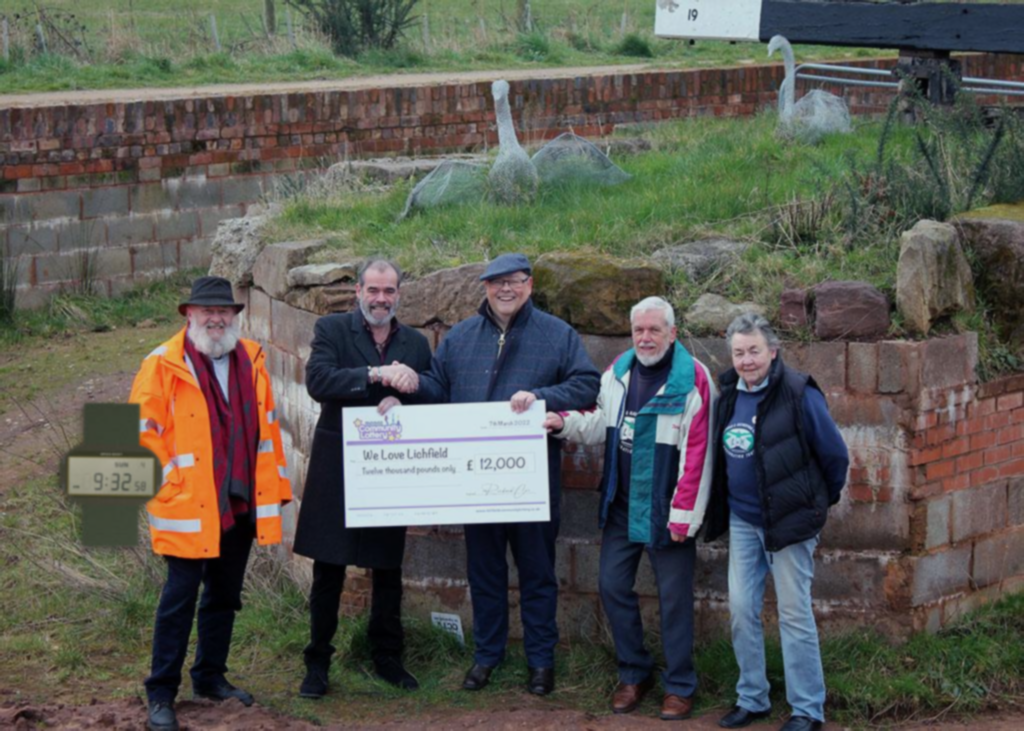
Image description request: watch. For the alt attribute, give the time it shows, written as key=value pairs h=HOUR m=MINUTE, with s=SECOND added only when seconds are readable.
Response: h=9 m=32
